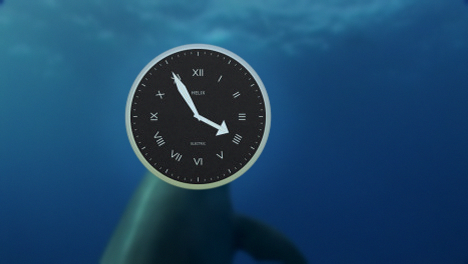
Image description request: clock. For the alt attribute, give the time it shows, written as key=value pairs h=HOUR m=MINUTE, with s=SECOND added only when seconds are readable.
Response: h=3 m=55
